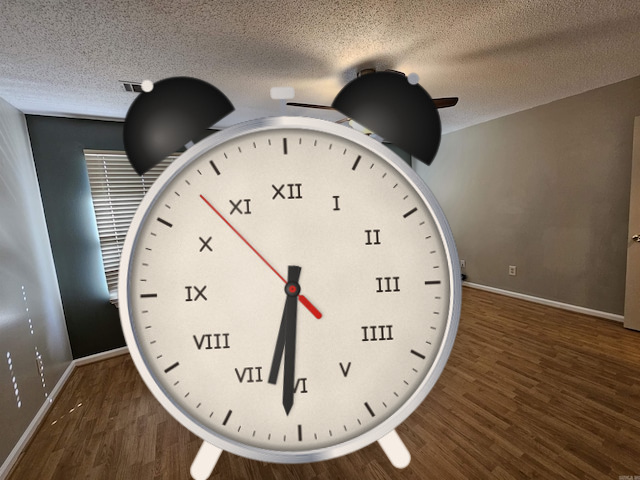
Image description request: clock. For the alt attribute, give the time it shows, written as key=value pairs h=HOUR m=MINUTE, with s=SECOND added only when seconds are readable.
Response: h=6 m=30 s=53
